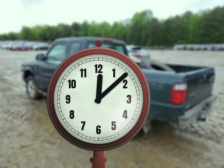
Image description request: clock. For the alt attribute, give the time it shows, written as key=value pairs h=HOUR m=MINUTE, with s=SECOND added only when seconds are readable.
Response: h=12 m=8
